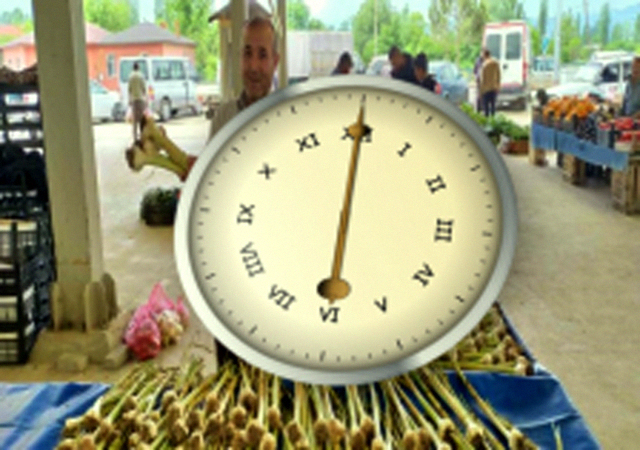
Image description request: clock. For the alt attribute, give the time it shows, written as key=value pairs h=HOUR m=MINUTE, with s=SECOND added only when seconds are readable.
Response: h=6 m=0
